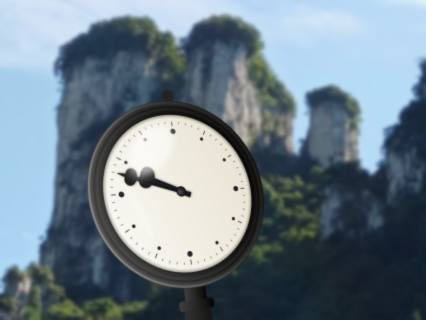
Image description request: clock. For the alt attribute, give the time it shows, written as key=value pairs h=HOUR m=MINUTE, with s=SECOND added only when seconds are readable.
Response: h=9 m=48
